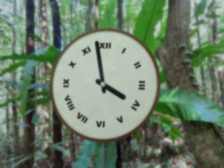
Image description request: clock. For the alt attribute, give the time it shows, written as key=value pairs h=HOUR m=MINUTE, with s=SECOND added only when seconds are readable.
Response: h=3 m=58
